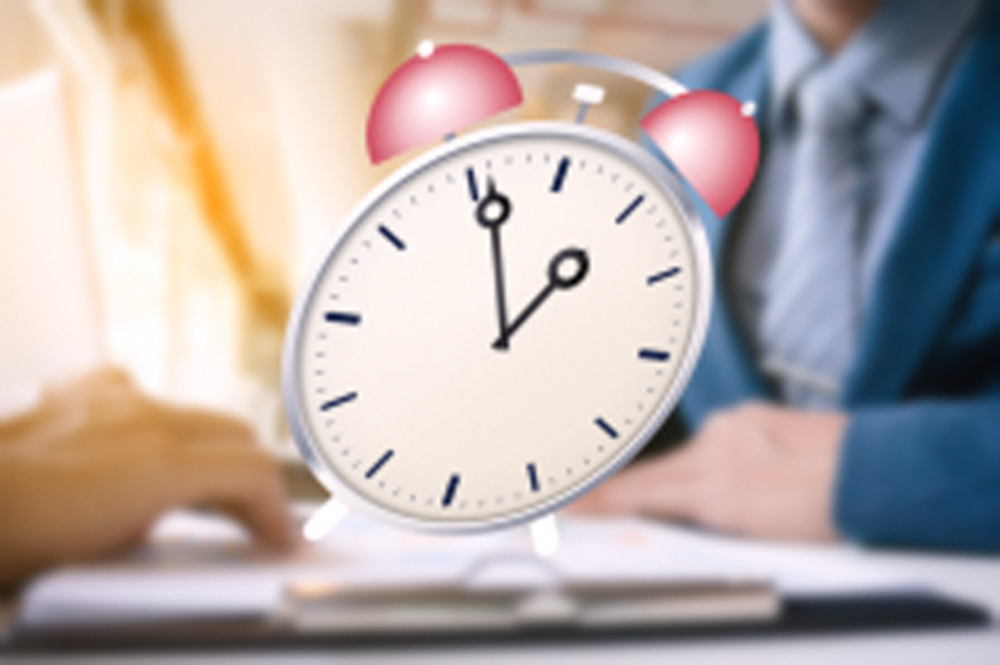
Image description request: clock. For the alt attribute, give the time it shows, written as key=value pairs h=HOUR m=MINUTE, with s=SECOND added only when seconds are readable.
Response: h=12 m=56
